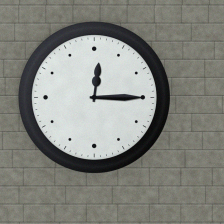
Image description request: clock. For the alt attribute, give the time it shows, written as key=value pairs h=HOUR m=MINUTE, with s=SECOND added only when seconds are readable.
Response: h=12 m=15
